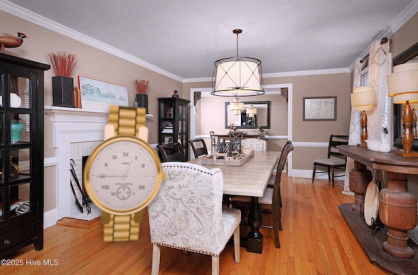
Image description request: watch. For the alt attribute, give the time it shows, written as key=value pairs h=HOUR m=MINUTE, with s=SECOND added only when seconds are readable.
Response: h=12 m=45
